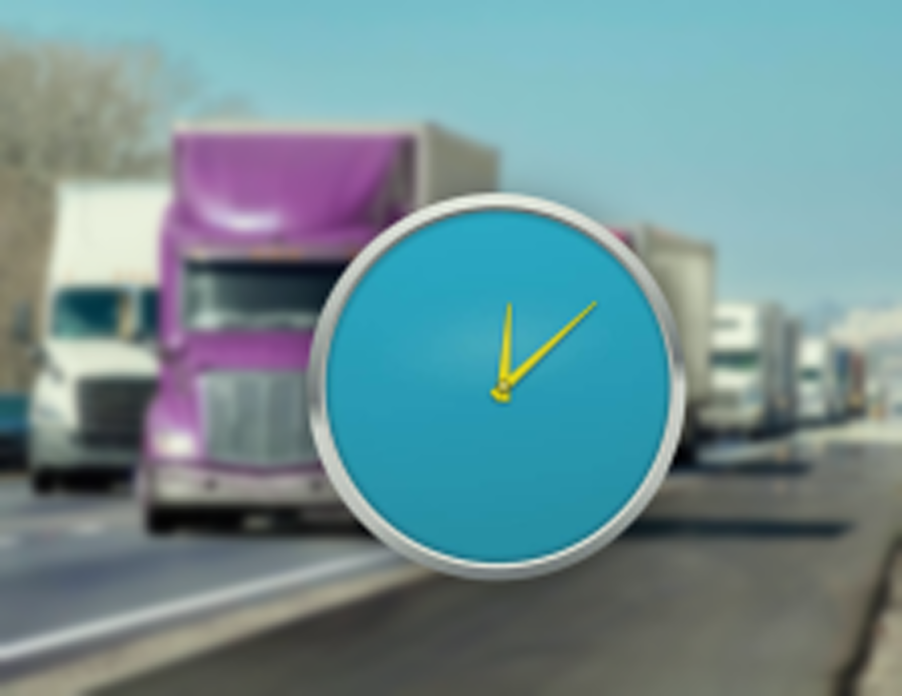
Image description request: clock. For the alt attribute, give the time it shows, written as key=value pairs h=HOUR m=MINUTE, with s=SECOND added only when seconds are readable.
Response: h=12 m=8
